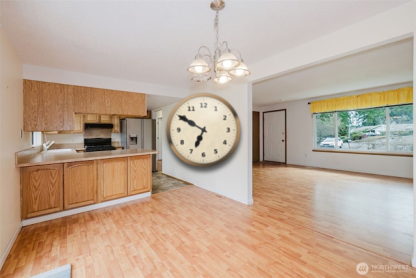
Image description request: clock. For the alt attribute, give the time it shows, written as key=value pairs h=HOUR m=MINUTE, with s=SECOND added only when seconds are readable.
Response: h=6 m=50
